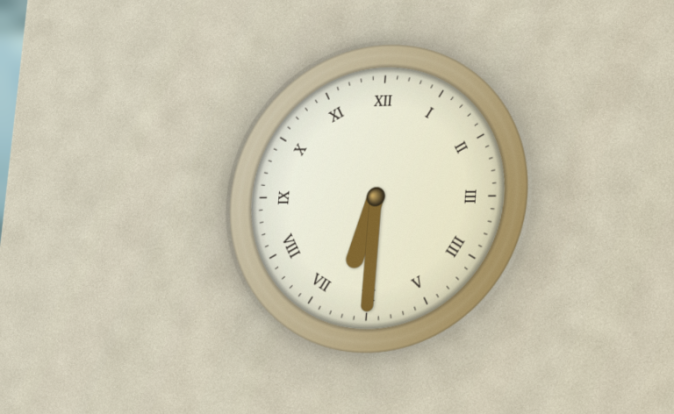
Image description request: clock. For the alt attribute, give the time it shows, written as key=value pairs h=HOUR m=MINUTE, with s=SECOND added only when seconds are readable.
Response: h=6 m=30
